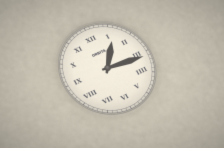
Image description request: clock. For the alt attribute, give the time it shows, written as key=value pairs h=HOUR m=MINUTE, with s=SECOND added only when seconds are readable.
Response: h=1 m=16
